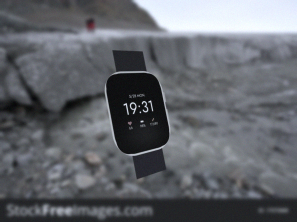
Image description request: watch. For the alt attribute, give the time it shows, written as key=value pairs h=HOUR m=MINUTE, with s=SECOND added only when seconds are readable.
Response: h=19 m=31
